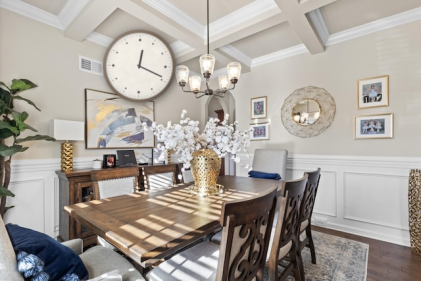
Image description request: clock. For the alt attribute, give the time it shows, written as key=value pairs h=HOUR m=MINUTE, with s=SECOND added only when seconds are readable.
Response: h=12 m=19
